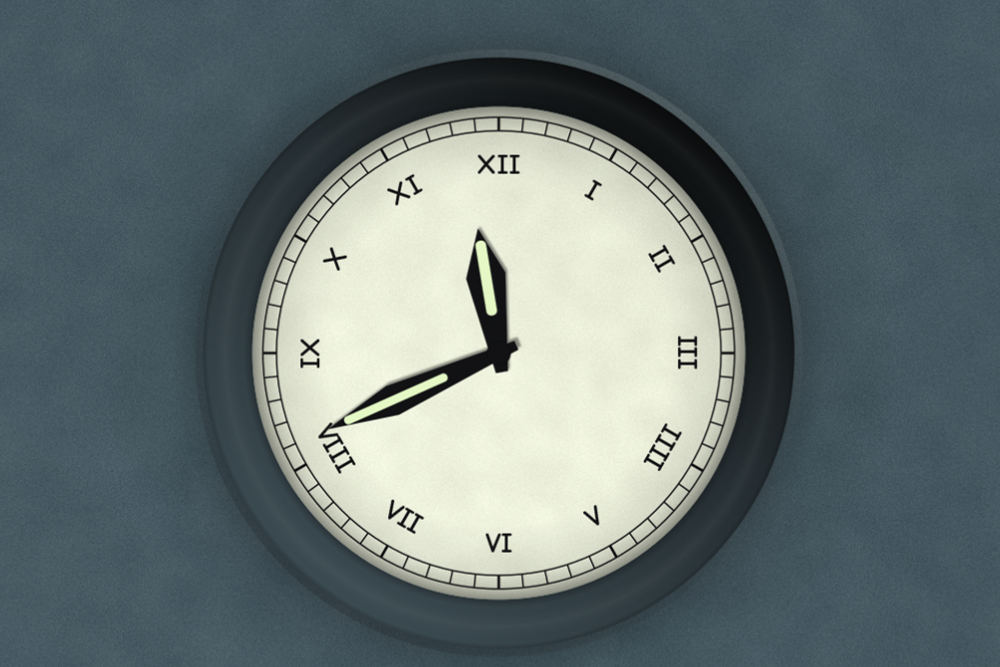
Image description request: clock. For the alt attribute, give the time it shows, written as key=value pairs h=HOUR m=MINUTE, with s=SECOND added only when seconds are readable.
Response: h=11 m=41
